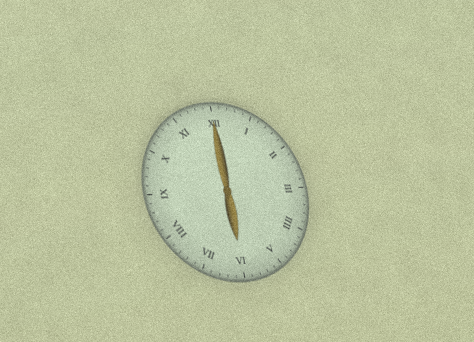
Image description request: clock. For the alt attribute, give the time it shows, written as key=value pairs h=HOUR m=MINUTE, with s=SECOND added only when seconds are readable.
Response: h=6 m=0
